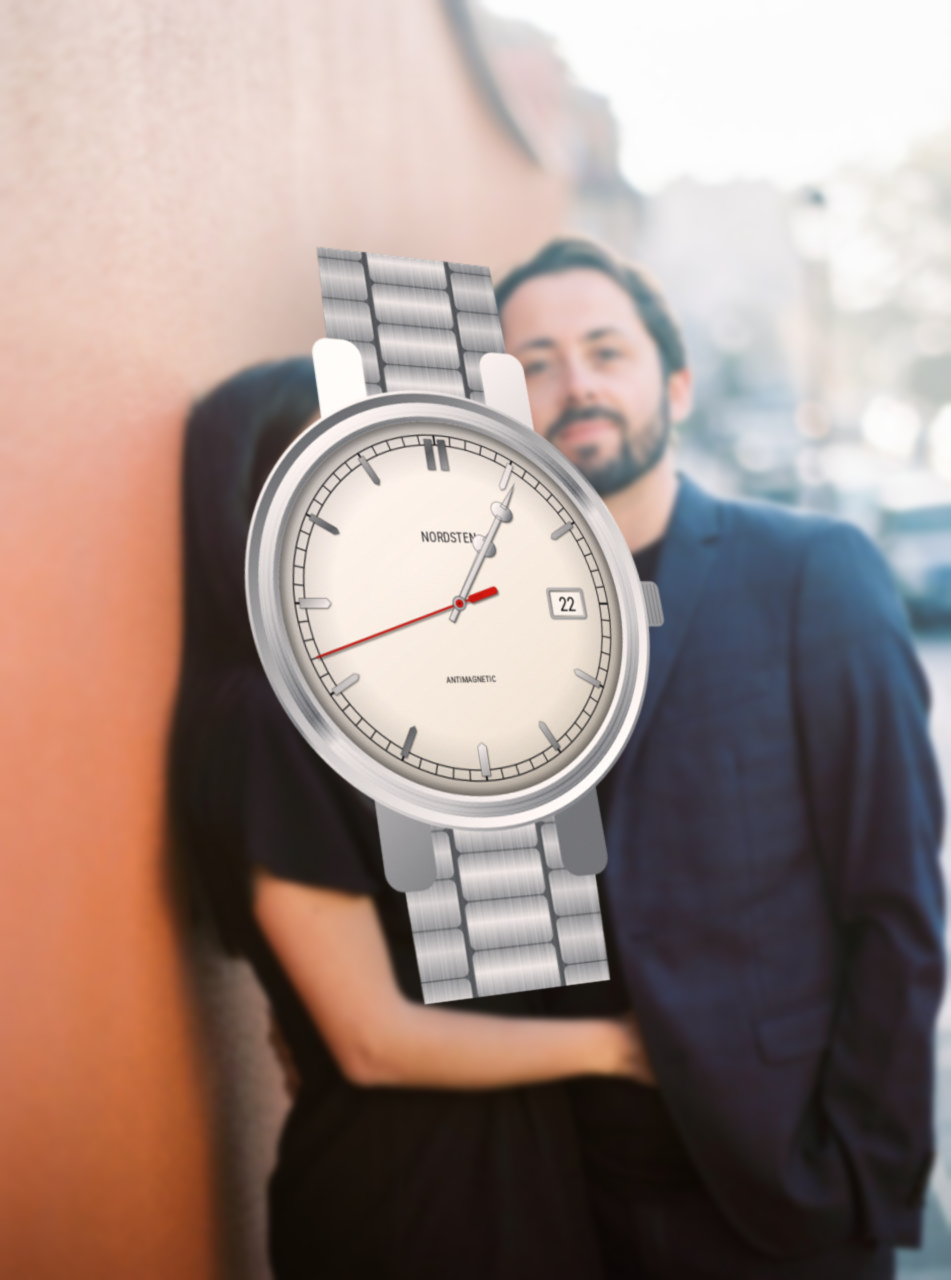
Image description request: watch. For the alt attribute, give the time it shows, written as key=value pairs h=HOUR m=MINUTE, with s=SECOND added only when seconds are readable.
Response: h=1 m=5 s=42
